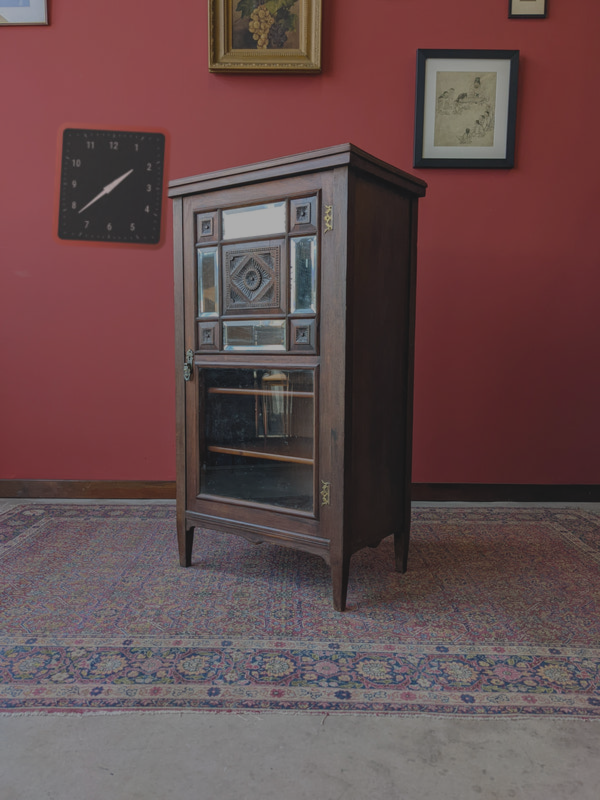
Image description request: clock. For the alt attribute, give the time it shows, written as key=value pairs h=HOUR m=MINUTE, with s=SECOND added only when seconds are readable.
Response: h=1 m=38
